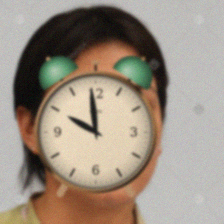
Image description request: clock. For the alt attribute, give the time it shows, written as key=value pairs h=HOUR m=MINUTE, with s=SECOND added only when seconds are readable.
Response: h=9 m=59
